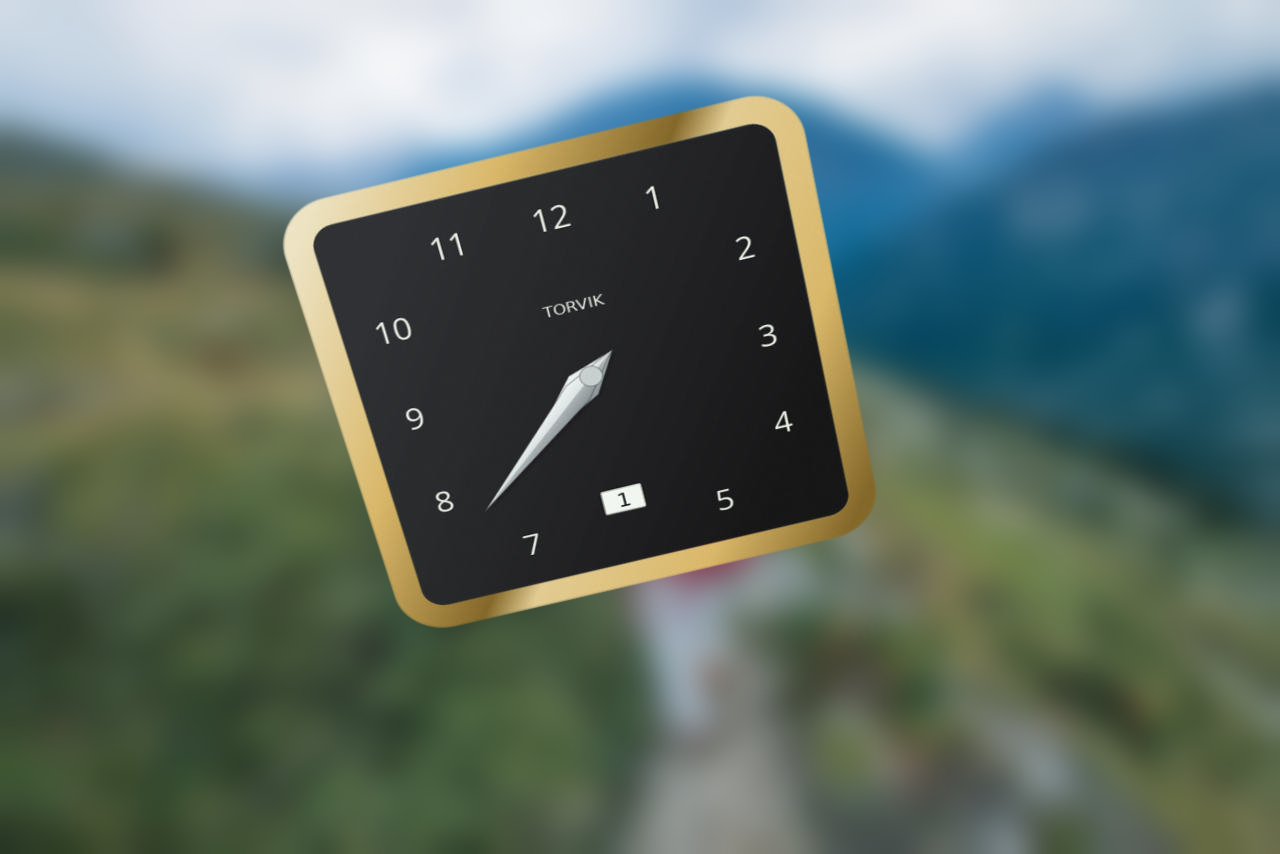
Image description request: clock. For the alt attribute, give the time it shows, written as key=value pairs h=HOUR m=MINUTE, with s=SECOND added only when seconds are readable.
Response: h=7 m=38
